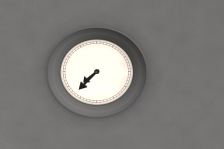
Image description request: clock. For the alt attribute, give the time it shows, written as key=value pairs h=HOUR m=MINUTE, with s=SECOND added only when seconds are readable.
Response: h=7 m=37
